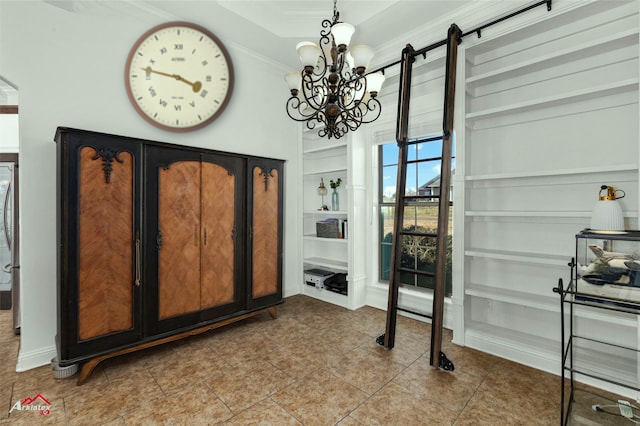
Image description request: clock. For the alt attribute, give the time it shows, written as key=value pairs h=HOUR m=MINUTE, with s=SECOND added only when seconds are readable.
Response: h=3 m=47
